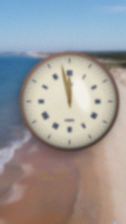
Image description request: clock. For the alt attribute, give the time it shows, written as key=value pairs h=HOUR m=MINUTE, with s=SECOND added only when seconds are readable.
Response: h=11 m=58
